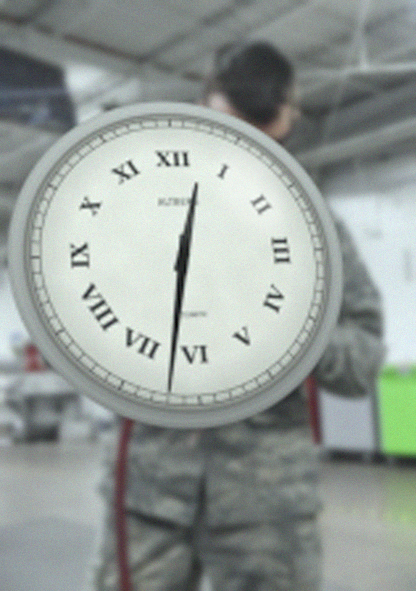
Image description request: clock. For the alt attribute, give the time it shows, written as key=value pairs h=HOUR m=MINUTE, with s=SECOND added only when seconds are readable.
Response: h=12 m=32
